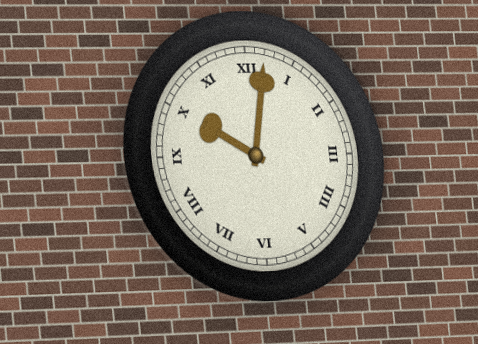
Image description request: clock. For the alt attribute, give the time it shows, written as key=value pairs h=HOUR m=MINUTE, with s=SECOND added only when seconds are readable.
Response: h=10 m=2
